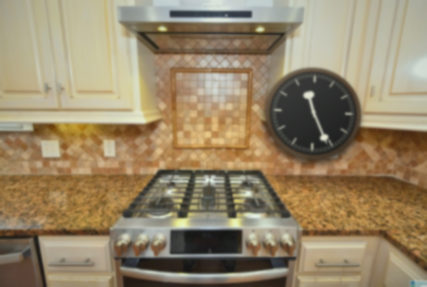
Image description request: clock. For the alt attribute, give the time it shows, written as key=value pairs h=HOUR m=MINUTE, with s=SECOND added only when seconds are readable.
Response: h=11 m=26
